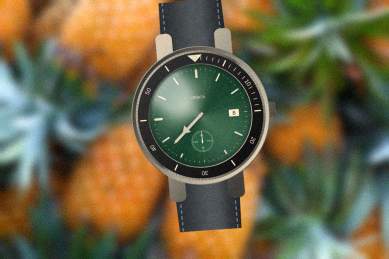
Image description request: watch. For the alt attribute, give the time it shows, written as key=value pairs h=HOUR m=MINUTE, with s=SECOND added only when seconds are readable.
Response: h=7 m=38
